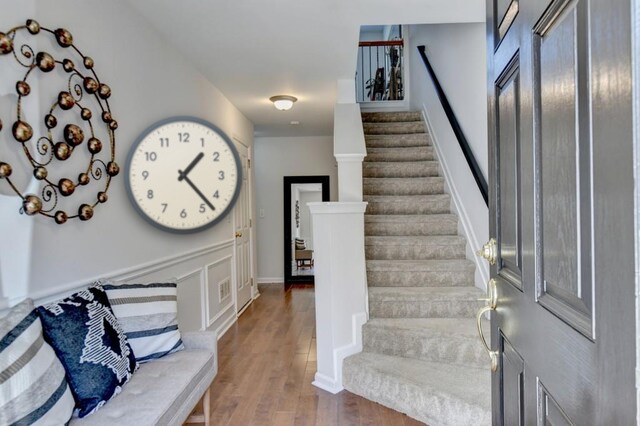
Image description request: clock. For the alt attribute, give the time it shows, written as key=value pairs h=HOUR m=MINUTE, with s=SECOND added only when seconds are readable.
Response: h=1 m=23
